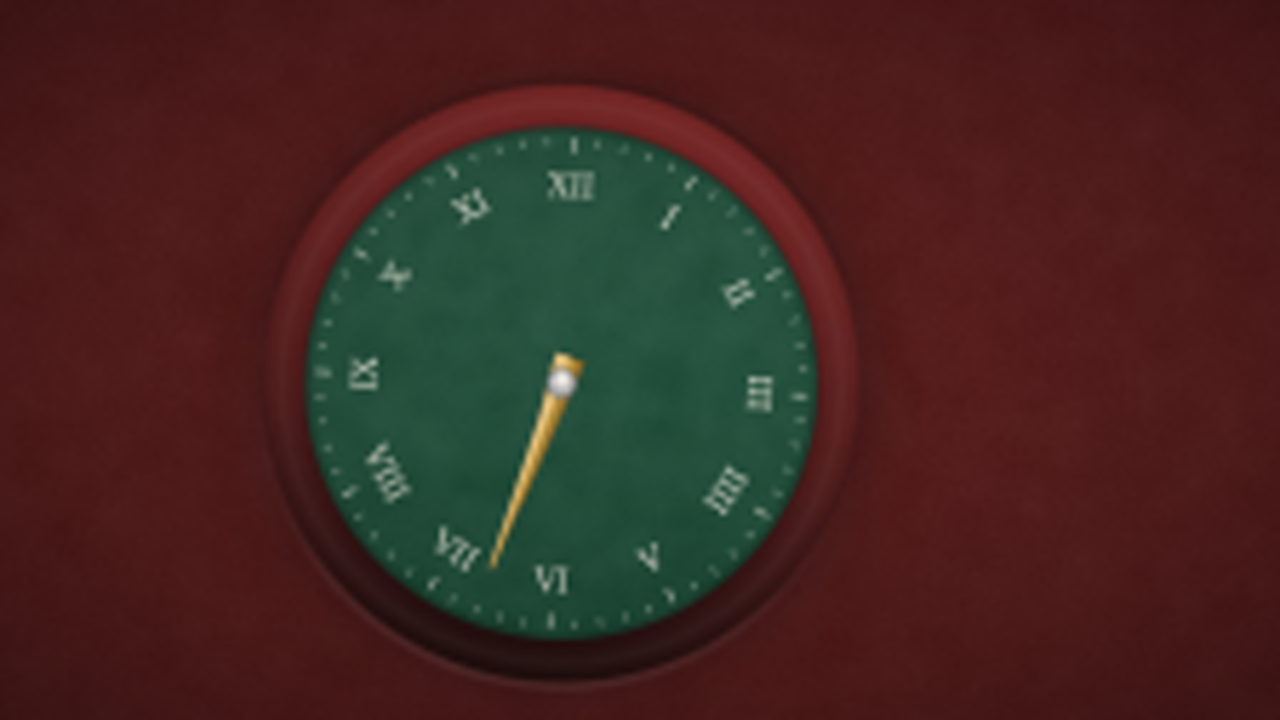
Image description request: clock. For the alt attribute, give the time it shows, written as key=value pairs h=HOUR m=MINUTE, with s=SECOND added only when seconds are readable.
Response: h=6 m=33
